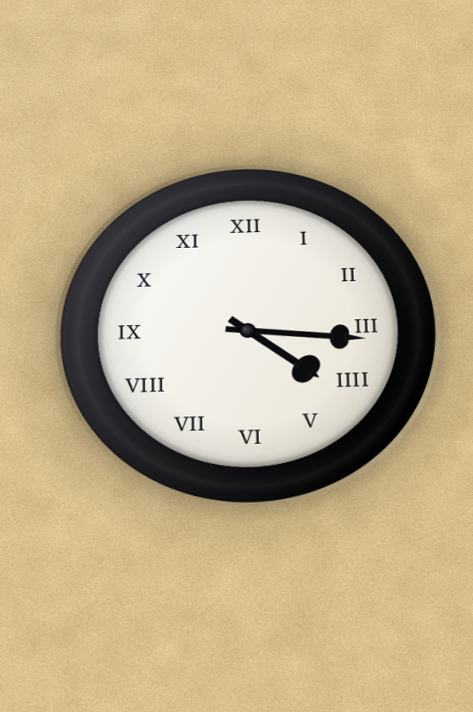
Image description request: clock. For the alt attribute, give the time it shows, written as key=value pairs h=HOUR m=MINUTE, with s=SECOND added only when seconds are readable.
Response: h=4 m=16
